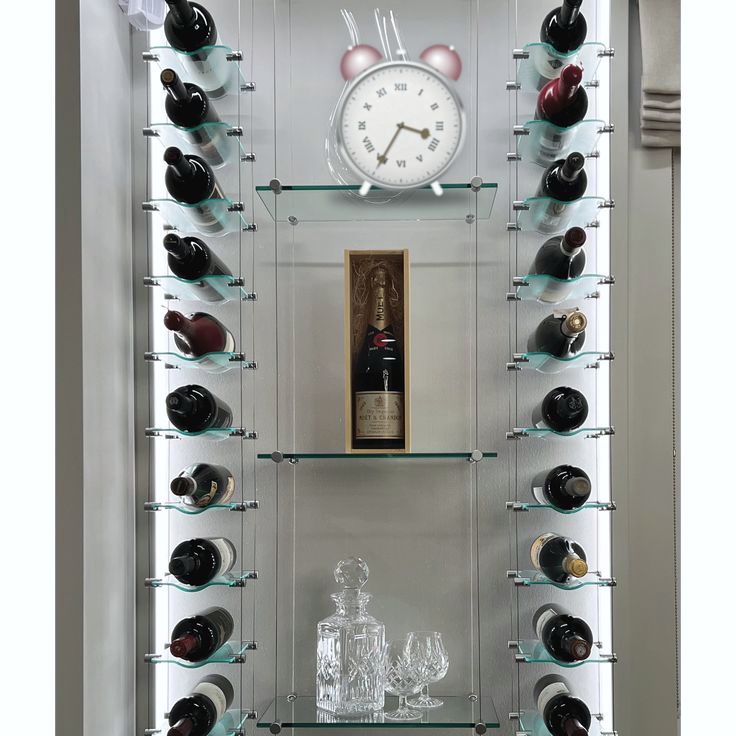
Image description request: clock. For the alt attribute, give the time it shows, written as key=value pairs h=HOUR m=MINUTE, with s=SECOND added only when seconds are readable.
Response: h=3 m=35
